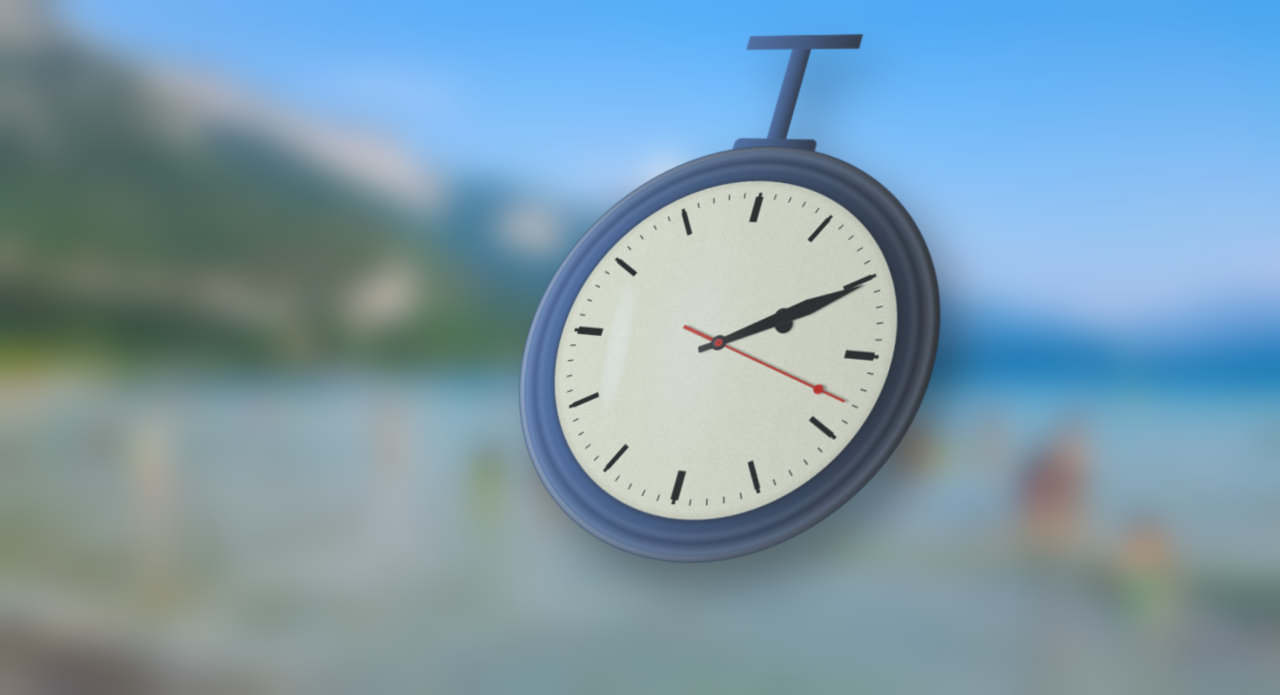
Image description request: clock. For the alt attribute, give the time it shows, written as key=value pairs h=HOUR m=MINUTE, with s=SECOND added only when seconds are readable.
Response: h=2 m=10 s=18
